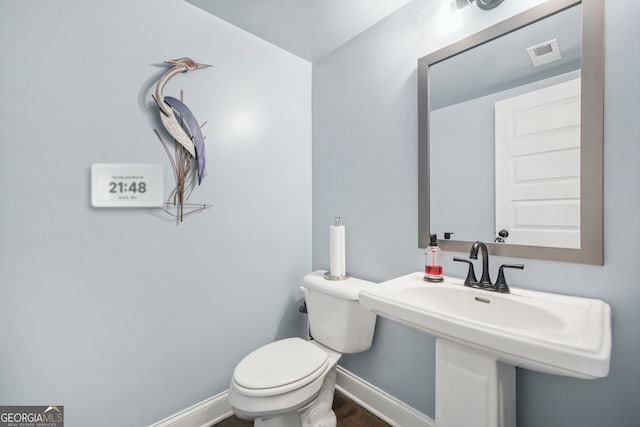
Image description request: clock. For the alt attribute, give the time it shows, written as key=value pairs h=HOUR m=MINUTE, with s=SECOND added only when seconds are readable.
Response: h=21 m=48
